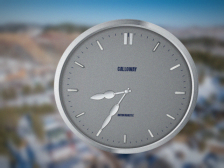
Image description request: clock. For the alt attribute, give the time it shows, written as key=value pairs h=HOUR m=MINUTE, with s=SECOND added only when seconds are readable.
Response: h=8 m=35
